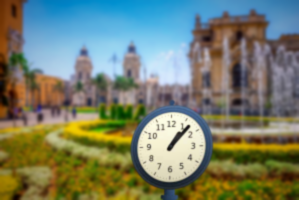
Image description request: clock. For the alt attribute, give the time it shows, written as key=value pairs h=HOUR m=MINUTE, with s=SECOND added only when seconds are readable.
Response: h=1 m=7
